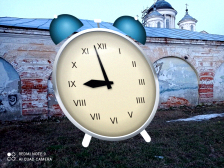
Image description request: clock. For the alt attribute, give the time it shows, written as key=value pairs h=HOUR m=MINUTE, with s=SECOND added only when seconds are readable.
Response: h=8 m=58
